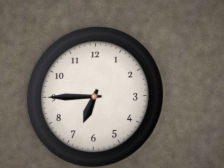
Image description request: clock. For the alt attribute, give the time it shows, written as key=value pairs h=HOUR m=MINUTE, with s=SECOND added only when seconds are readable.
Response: h=6 m=45
